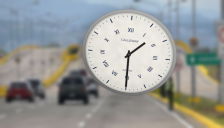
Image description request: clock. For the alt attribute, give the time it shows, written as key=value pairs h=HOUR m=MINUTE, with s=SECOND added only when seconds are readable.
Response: h=1 m=30
